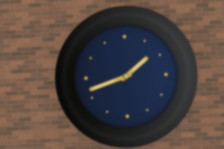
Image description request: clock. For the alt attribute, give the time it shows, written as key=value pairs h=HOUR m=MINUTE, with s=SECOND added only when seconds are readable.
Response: h=1 m=42
